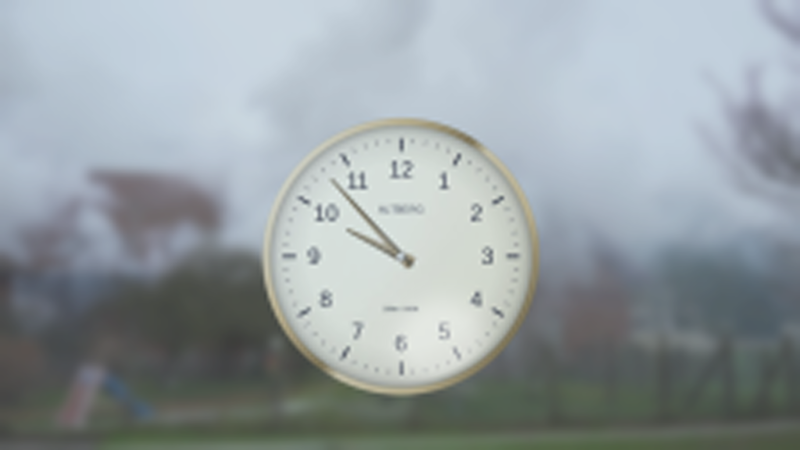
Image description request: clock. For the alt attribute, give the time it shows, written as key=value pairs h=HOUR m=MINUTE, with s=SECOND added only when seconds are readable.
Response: h=9 m=53
